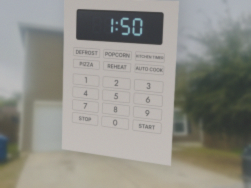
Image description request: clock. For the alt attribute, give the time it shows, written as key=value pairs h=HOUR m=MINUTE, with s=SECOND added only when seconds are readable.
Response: h=1 m=50
